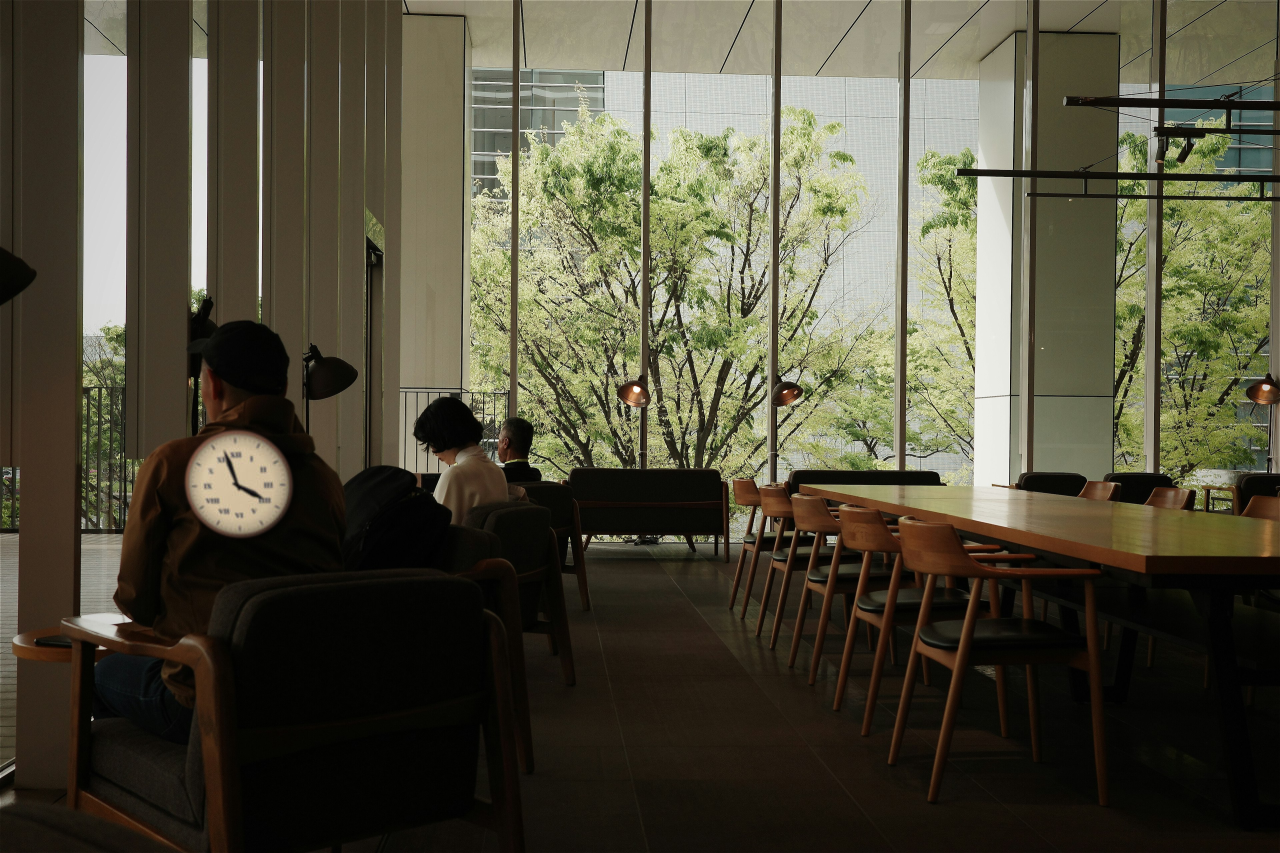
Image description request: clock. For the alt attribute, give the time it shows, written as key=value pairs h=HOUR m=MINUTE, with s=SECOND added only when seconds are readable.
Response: h=3 m=57
